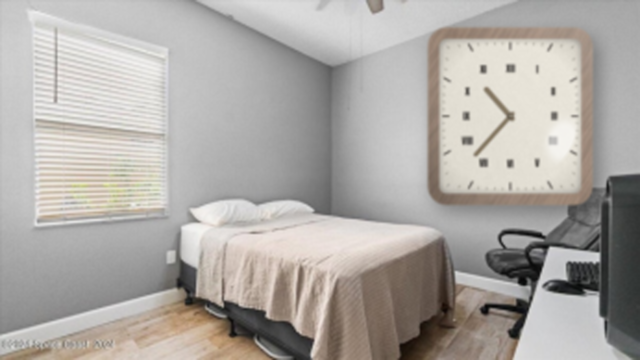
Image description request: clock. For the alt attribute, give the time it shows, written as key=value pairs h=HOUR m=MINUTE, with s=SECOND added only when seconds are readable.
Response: h=10 m=37
